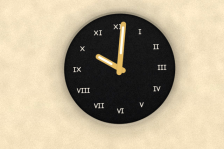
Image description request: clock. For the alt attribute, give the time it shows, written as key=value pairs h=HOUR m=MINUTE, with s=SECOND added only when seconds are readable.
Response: h=10 m=1
